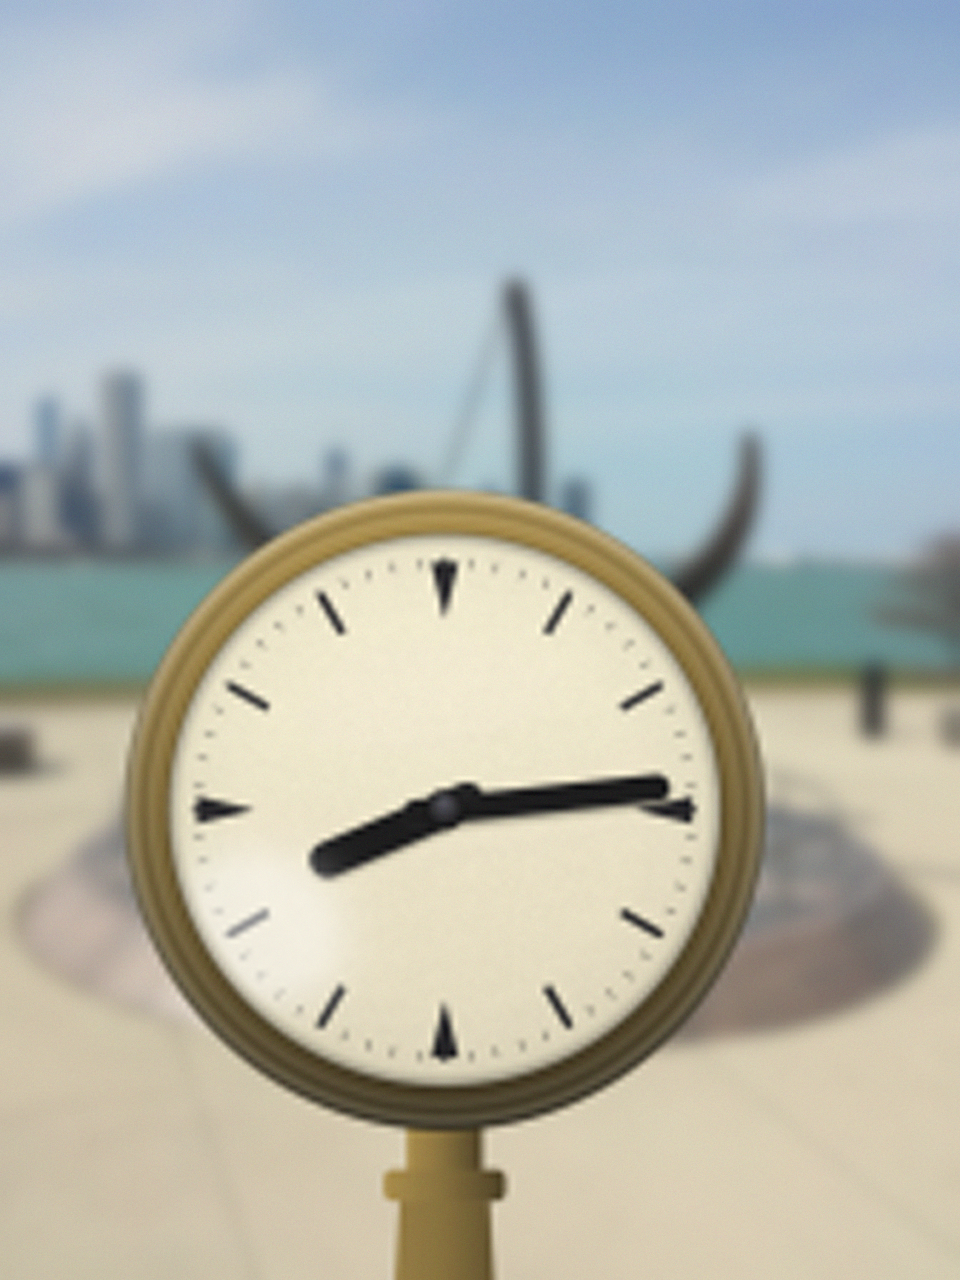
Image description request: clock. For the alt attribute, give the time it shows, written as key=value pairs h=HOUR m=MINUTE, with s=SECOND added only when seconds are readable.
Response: h=8 m=14
